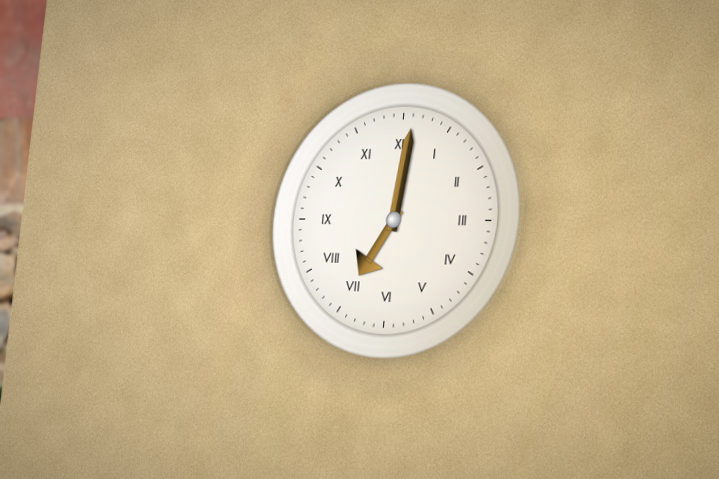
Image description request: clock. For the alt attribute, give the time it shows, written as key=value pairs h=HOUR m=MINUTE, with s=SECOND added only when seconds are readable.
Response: h=7 m=1
